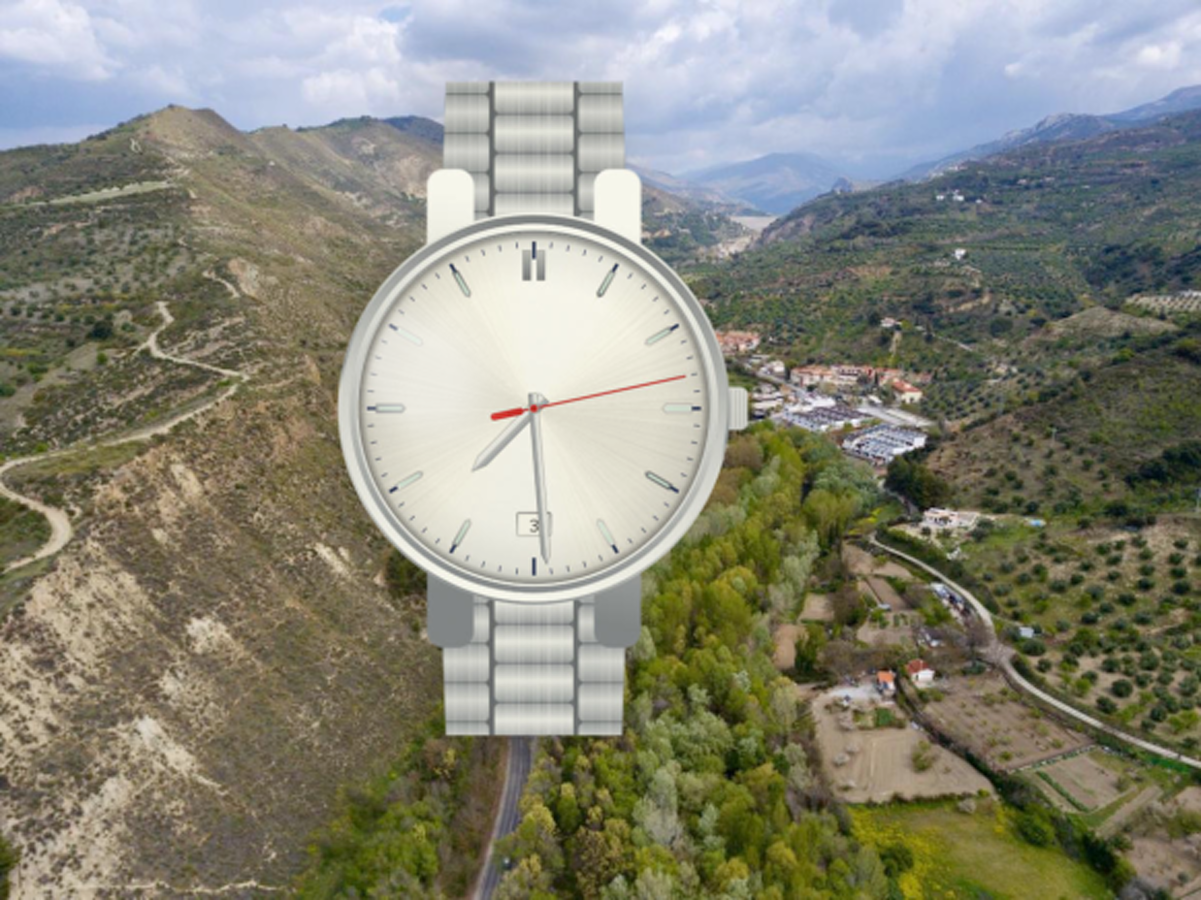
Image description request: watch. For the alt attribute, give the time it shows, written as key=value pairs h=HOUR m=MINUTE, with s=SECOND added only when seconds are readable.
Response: h=7 m=29 s=13
